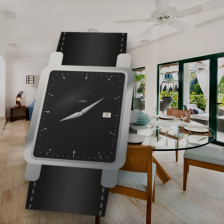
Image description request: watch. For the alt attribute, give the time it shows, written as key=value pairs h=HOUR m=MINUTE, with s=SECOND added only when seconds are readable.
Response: h=8 m=8
